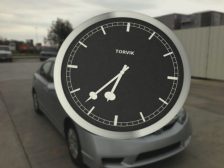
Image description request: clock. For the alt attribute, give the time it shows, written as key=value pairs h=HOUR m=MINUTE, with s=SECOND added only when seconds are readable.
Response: h=6 m=37
